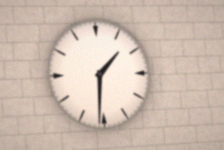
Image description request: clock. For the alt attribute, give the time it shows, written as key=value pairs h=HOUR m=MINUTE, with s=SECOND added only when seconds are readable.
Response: h=1 m=31
